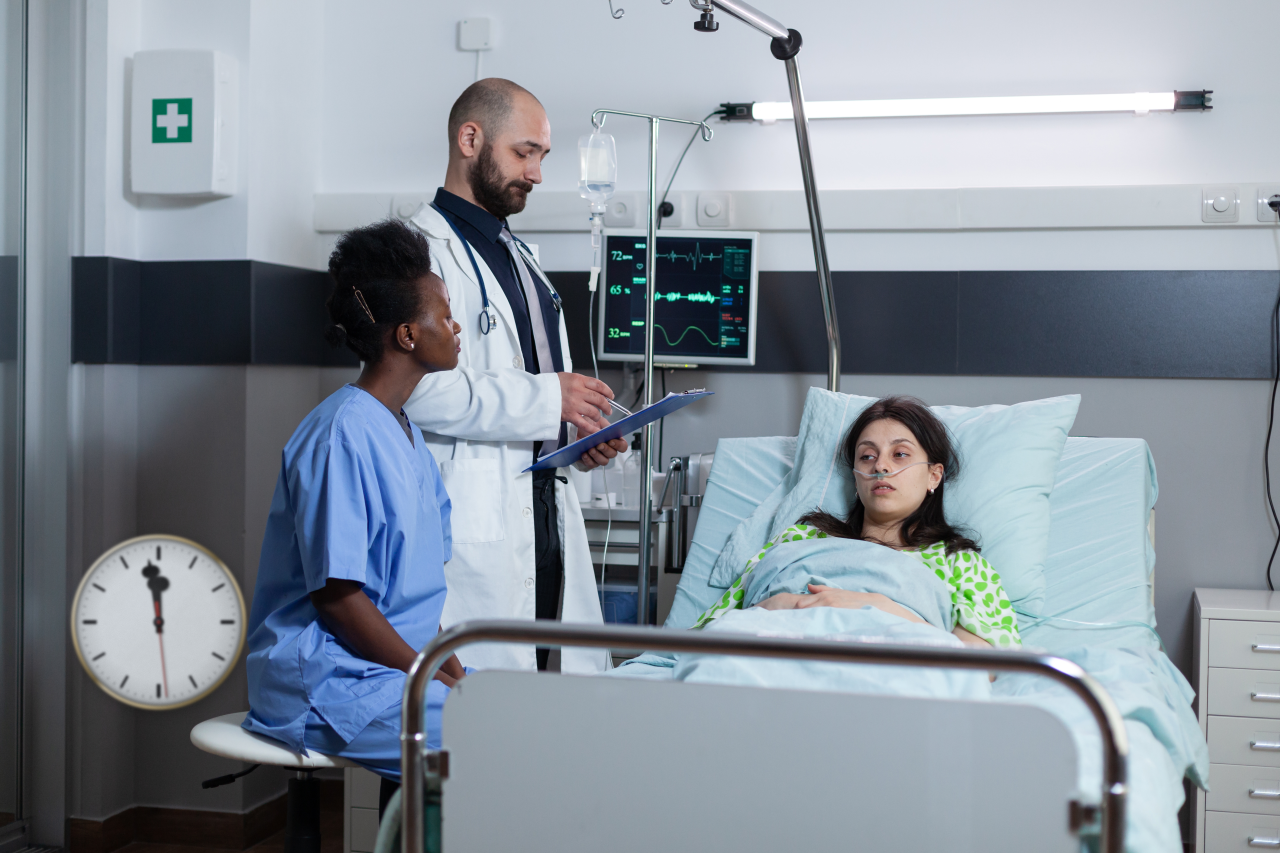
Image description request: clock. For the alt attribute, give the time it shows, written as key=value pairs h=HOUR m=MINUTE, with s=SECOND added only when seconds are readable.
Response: h=11 m=58 s=29
